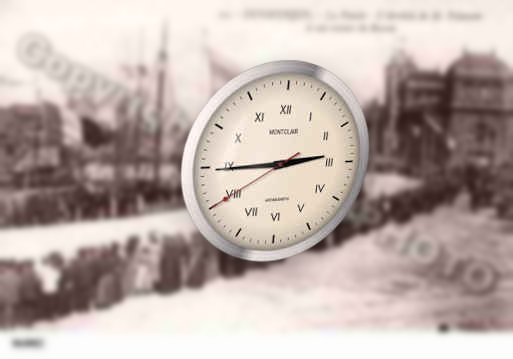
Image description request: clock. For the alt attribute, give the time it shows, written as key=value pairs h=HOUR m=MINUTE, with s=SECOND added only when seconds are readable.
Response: h=2 m=44 s=40
